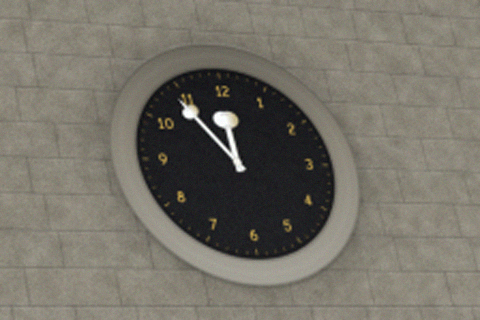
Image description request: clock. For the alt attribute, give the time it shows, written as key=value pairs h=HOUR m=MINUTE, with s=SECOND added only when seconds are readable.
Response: h=11 m=54
